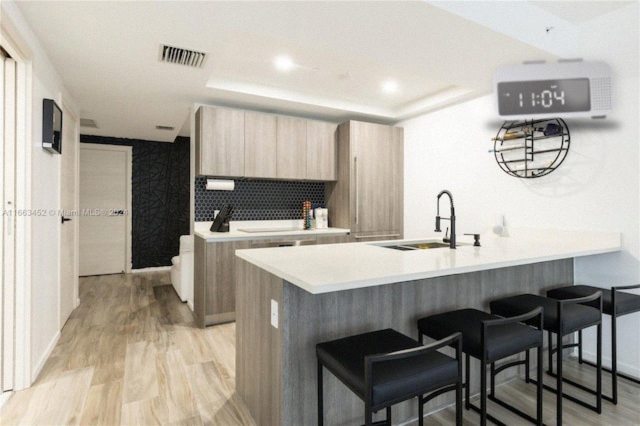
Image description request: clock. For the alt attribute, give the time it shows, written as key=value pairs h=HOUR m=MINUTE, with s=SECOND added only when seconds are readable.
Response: h=11 m=4
